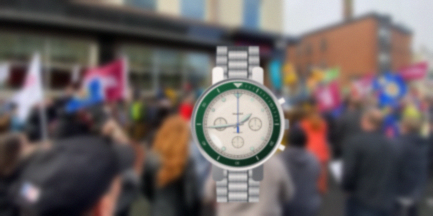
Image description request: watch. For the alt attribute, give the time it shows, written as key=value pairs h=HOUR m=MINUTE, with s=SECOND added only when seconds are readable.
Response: h=1 m=44
